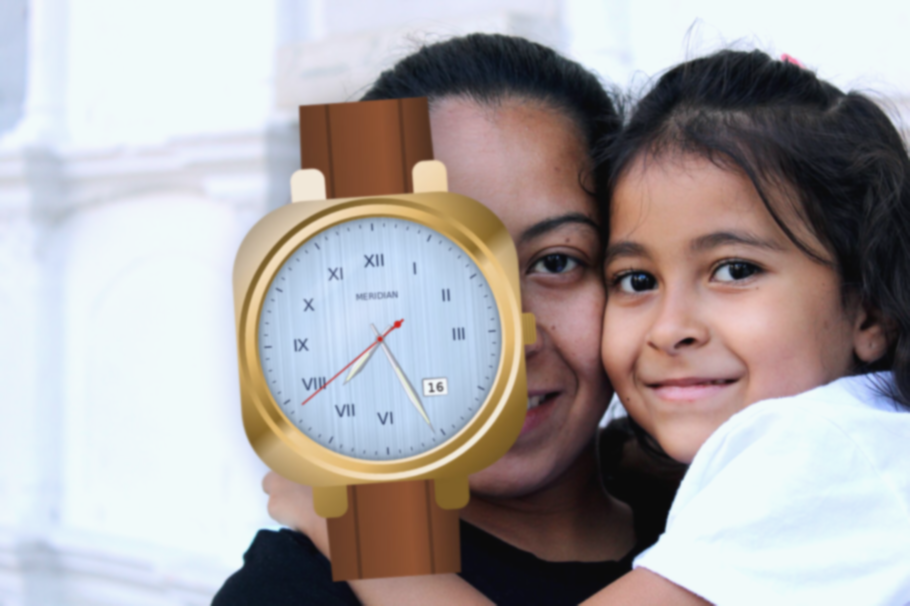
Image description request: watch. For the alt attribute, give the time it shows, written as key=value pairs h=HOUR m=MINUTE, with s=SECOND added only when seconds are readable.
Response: h=7 m=25 s=39
